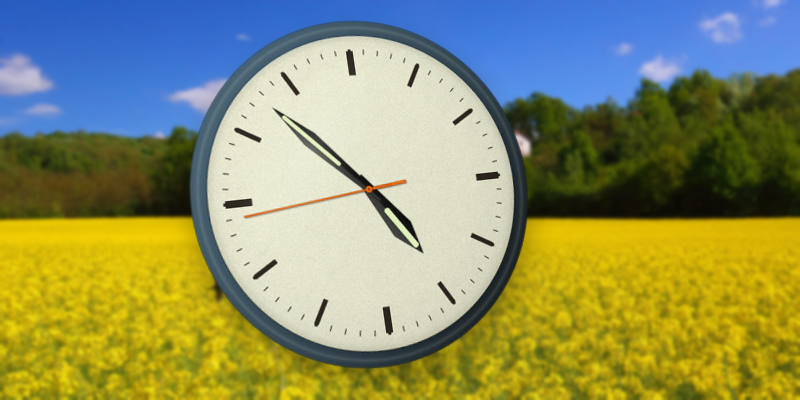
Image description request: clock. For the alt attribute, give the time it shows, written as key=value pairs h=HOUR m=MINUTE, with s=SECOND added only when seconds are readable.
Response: h=4 m=52 s=44
